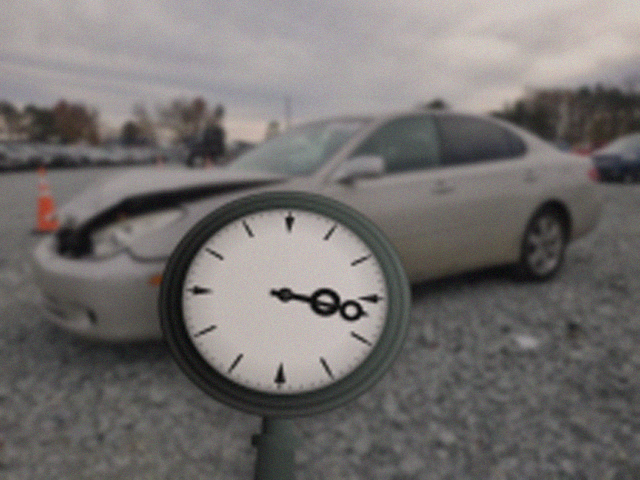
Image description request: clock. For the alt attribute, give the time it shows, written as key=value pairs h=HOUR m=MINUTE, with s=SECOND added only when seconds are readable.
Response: h=3 m=17
